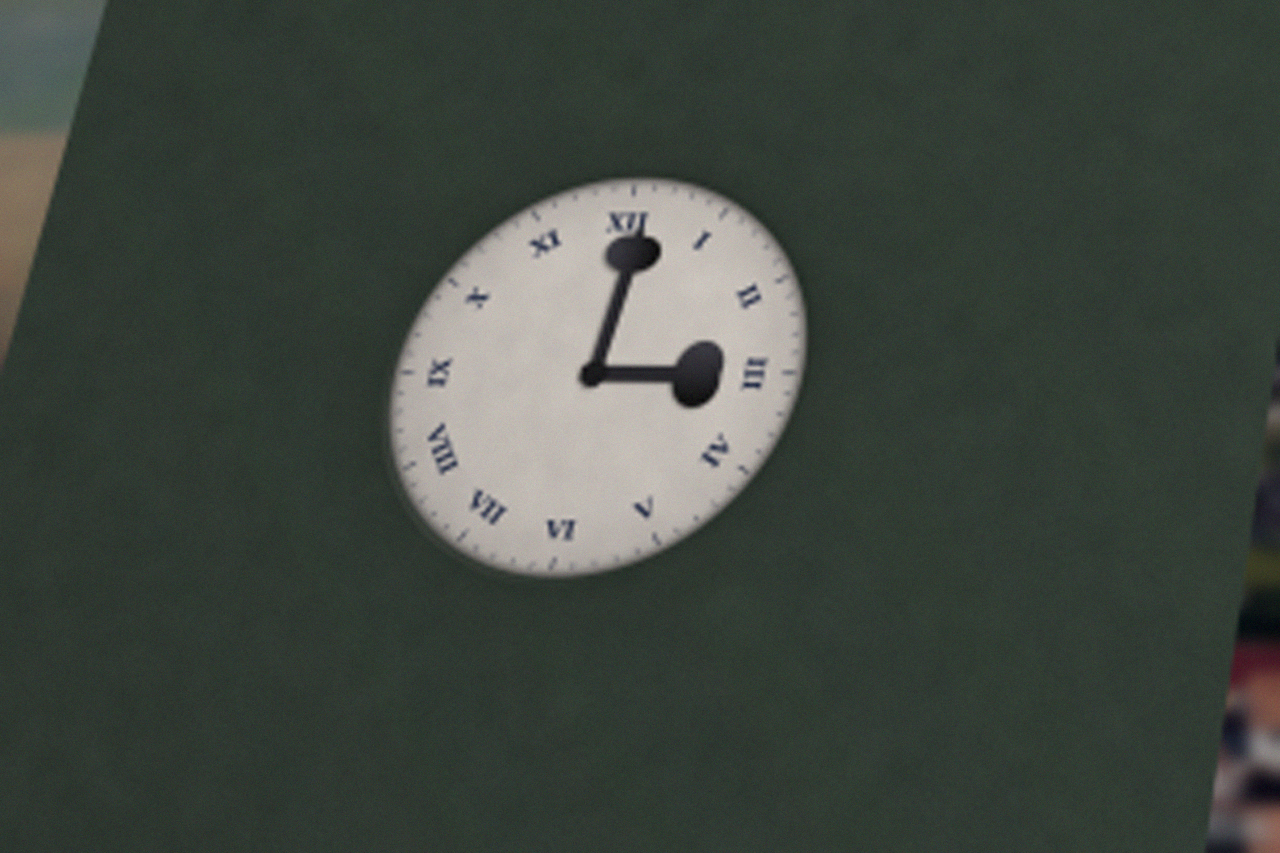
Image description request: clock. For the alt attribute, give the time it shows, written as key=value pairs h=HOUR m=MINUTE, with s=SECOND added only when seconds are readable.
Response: h=3 m=1
